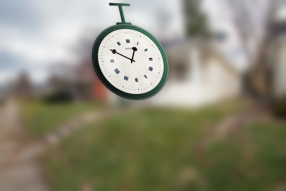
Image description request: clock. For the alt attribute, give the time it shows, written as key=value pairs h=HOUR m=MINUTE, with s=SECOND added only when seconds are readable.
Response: h=12 m=50
